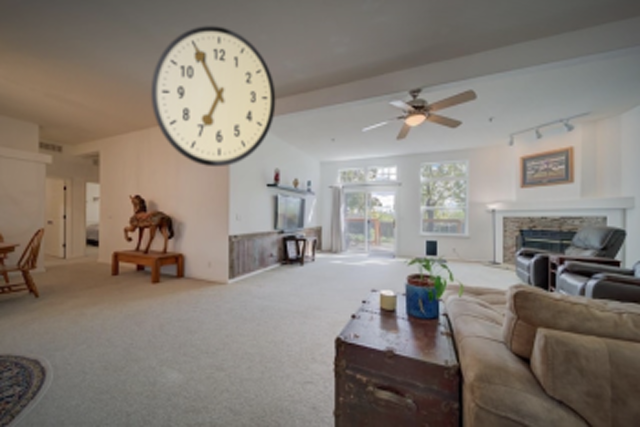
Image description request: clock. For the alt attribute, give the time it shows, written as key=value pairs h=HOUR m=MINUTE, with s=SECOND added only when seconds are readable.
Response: h=6 m=55
